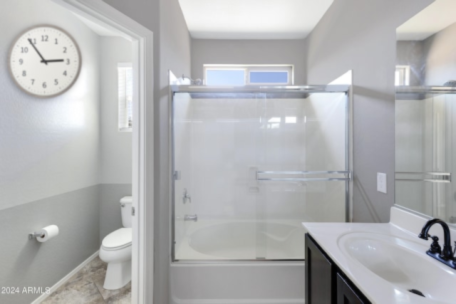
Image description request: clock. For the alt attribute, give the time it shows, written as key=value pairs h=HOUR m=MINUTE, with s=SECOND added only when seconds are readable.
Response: h=2 m=54
